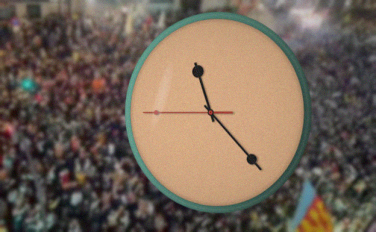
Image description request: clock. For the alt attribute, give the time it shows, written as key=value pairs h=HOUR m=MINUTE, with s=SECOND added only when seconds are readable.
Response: h=11 m=22 s=45
